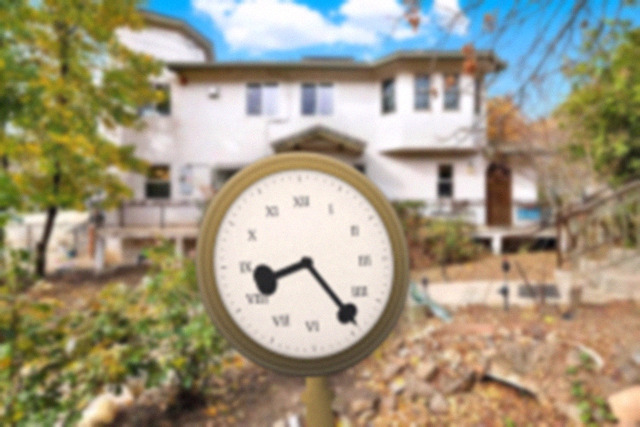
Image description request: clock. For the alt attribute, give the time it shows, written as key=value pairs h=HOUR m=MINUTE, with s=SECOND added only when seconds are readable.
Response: h=8 m=24
